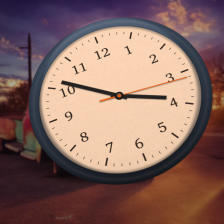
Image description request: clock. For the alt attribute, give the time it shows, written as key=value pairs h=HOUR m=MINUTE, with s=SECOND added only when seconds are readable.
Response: h=3 m=51 s=16
